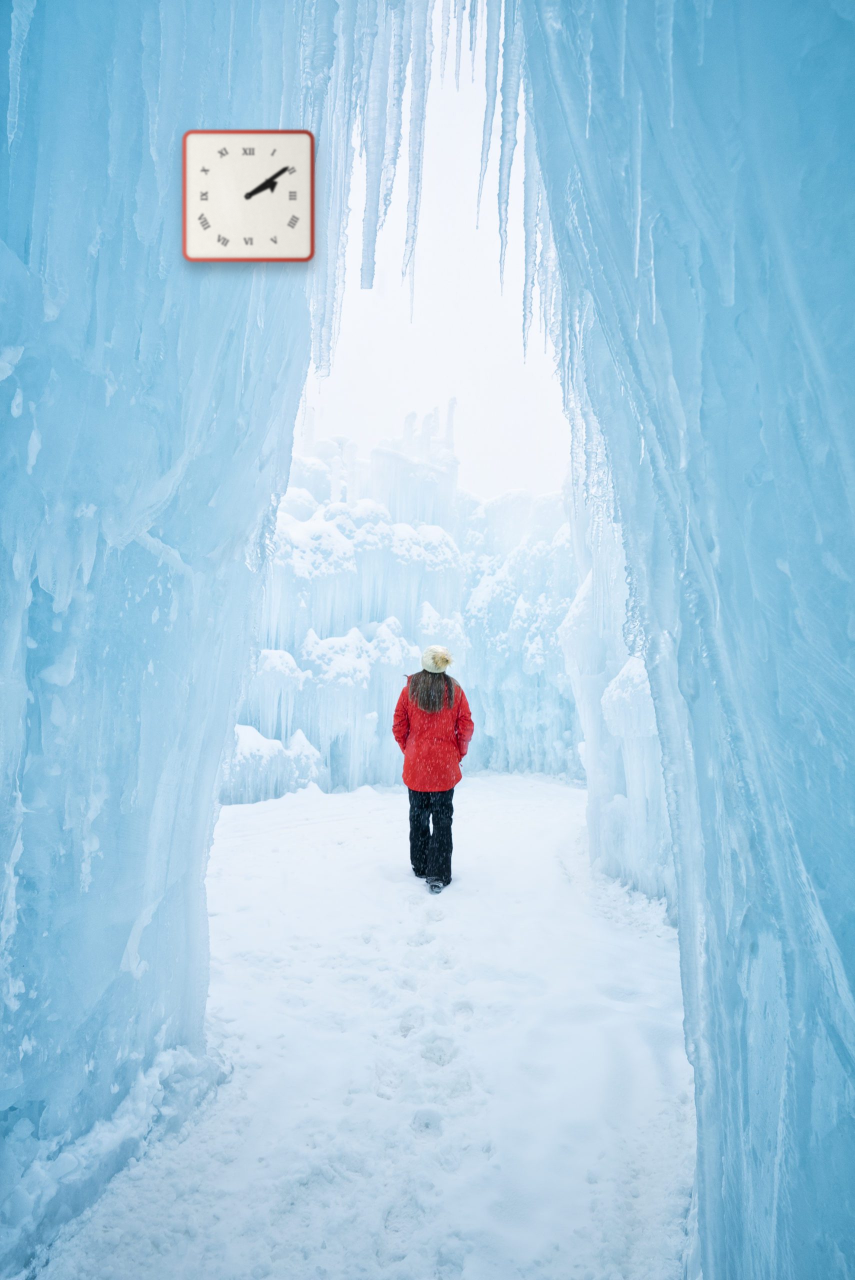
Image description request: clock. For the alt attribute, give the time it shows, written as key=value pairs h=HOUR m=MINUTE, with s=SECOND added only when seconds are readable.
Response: h=2 m=9
